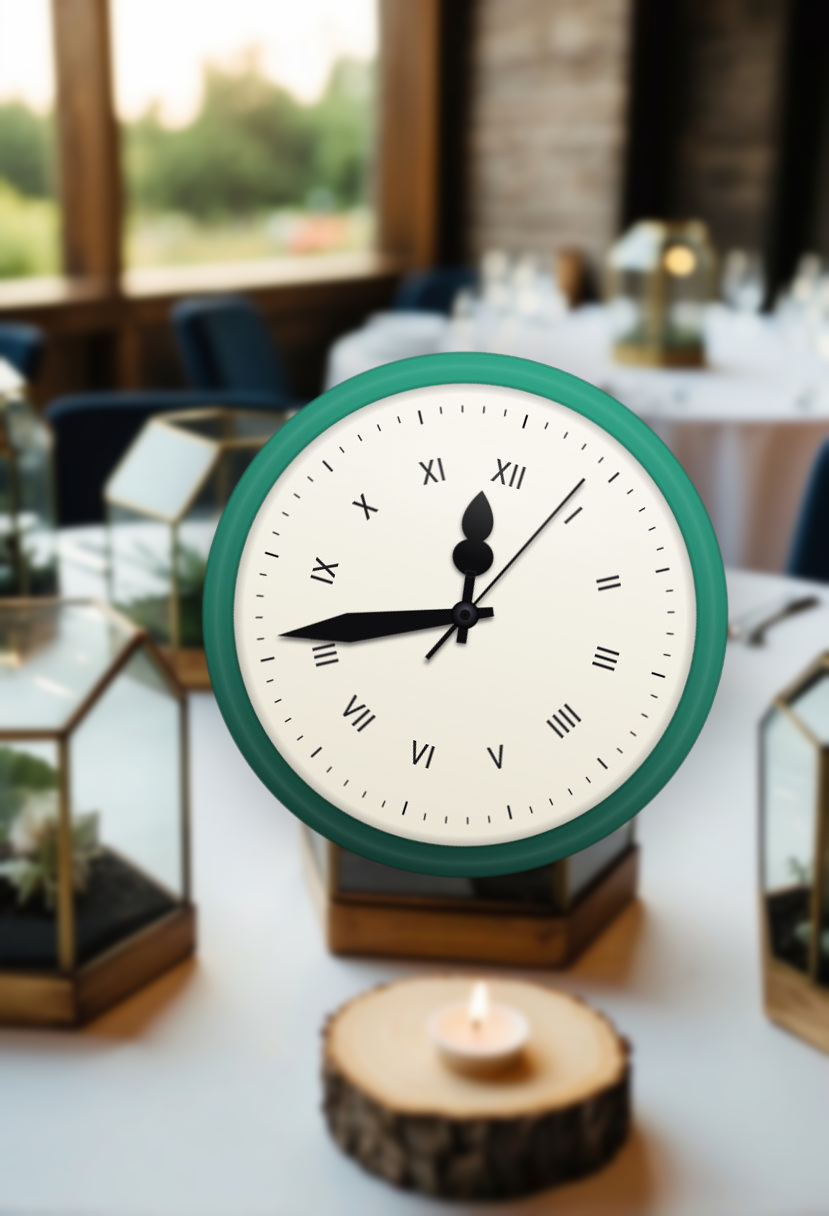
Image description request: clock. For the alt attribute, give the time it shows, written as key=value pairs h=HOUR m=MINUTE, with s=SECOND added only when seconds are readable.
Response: h=11 m=41 s=4
